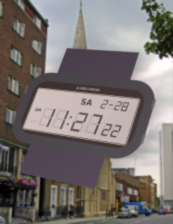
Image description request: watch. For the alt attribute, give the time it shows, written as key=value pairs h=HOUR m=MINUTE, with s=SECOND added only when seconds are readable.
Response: h=11 m=27 s=22
